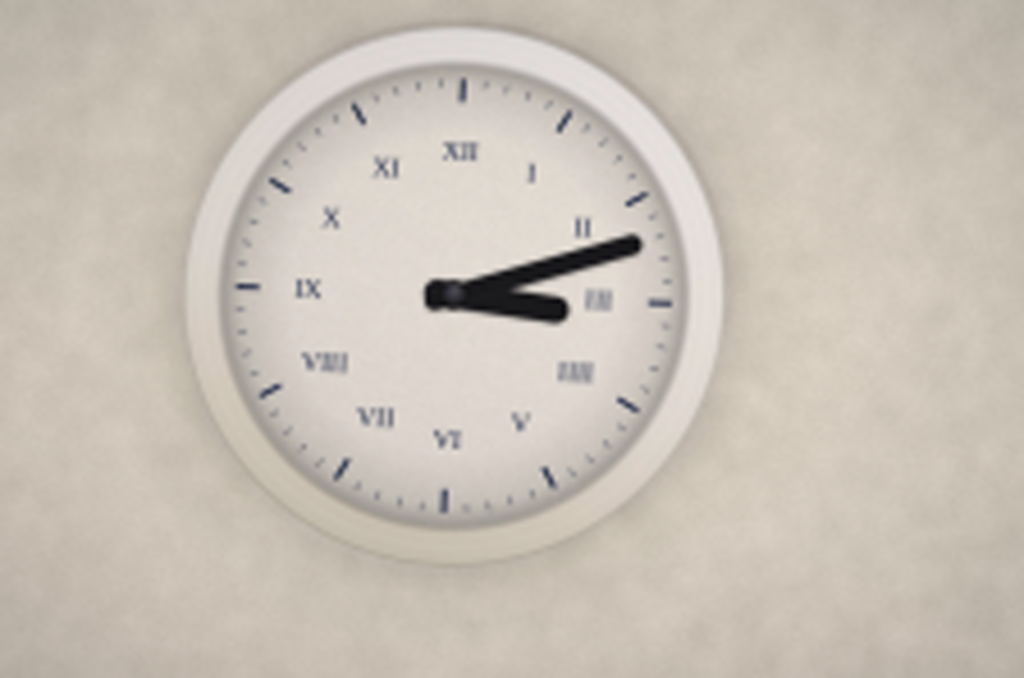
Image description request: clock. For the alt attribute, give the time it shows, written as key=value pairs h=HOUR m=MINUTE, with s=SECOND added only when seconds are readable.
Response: h=3 m=12
